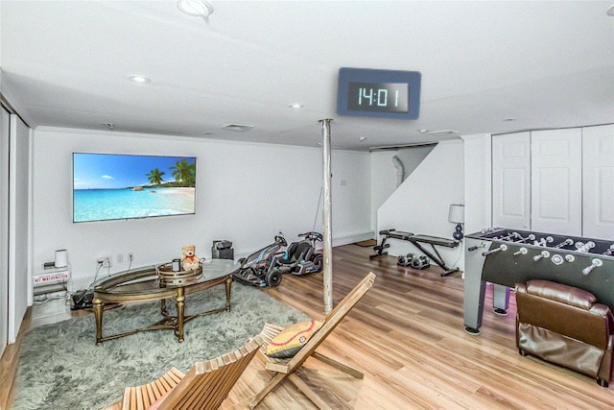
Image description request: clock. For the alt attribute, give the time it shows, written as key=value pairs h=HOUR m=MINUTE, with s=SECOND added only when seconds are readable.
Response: h=14 m=1
